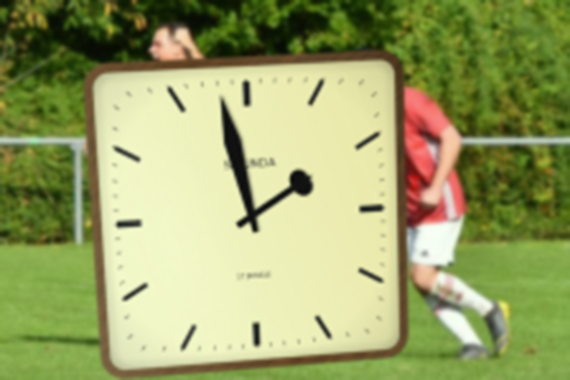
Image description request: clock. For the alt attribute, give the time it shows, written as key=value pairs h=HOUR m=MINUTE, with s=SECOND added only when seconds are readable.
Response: h=1 m=58
